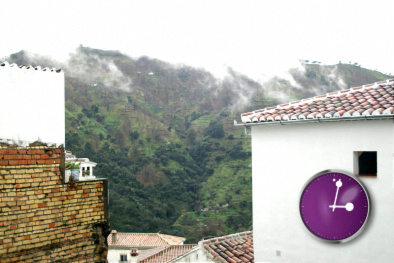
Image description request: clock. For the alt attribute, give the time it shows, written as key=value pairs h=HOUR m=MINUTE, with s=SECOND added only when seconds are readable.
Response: h=3 m=2
